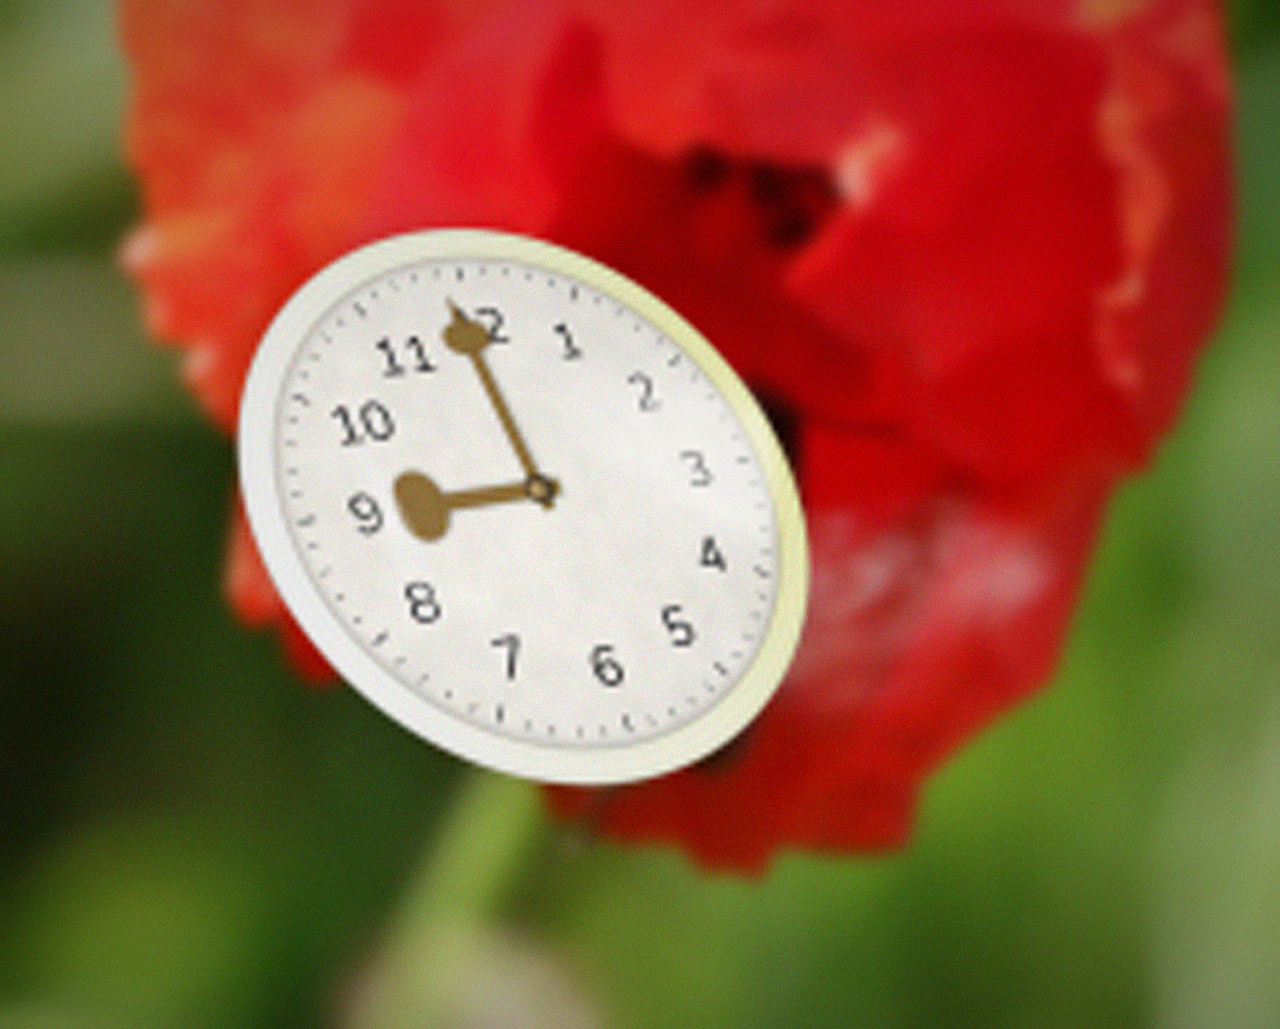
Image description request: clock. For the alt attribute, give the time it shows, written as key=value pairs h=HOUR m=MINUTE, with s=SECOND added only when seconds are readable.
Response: h=8 m=59
